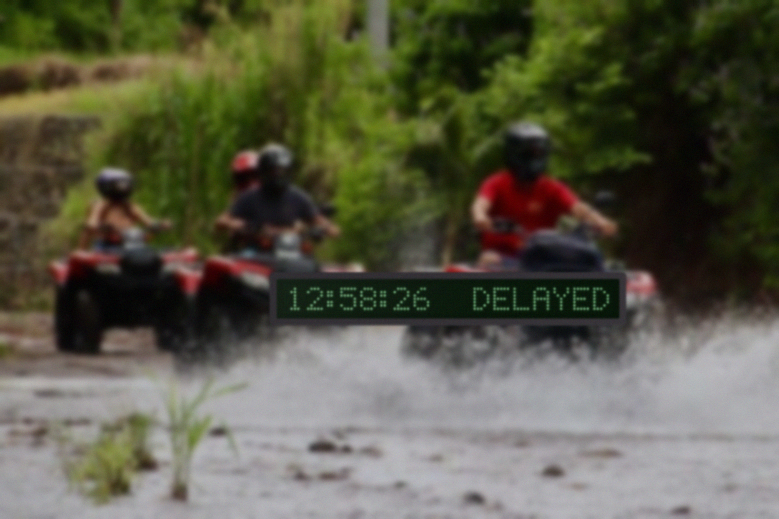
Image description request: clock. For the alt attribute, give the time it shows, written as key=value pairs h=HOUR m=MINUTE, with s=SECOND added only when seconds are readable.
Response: h=12 m=58 s=26
